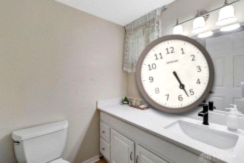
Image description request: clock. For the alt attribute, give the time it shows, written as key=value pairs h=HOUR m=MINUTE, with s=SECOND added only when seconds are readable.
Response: h=5 m=27
